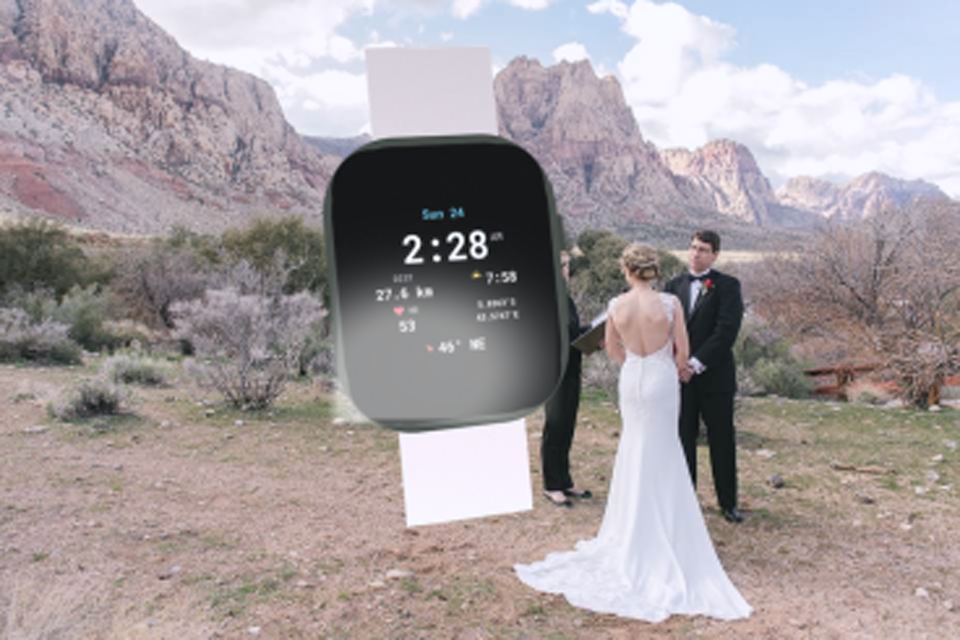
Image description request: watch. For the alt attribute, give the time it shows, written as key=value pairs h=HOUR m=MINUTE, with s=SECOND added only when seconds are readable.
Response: h=2 m=28
